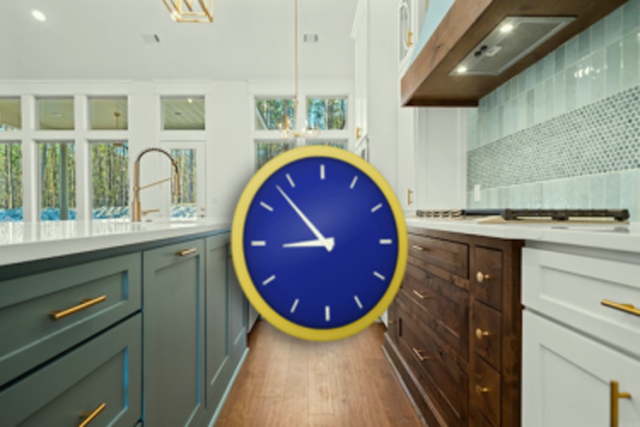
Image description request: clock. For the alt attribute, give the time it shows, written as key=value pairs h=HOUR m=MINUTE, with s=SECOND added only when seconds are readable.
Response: h=8 m=53
